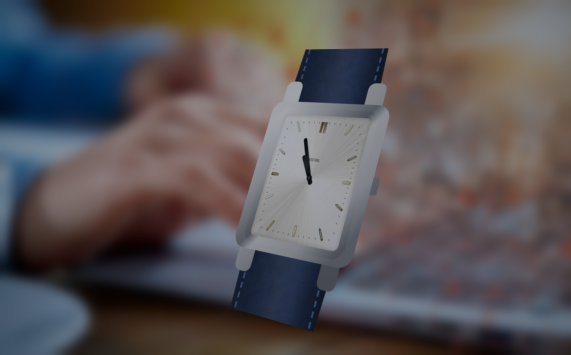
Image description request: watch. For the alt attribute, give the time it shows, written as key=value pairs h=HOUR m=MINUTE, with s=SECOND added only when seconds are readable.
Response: h=10 m=56
